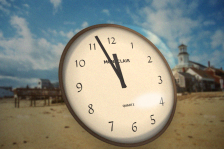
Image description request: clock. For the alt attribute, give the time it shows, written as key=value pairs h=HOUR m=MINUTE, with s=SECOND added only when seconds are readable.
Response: h=11 m=57
